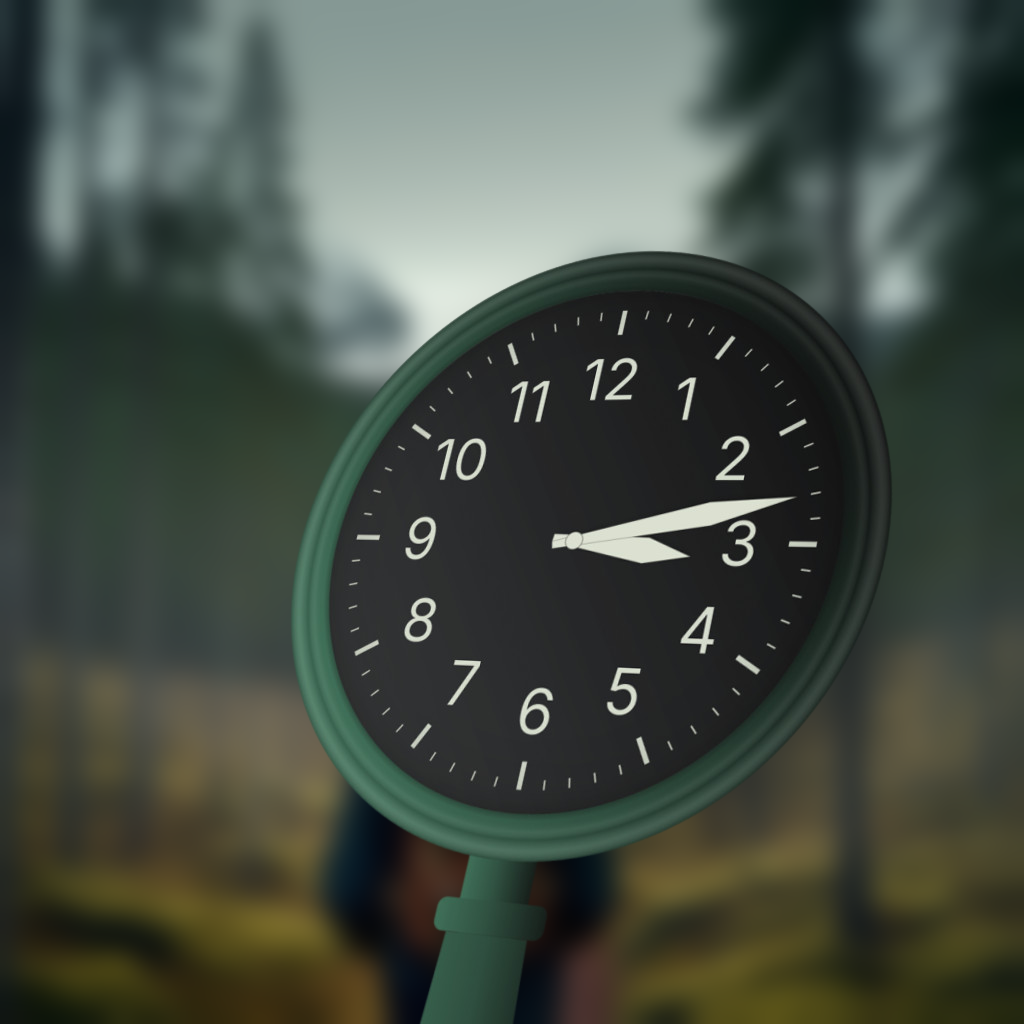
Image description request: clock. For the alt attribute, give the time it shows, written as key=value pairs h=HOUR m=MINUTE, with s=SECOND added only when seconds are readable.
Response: h=3 m=13
